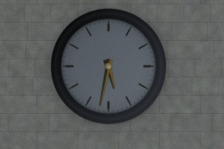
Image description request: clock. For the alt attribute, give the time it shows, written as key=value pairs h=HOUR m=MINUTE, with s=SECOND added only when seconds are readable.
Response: h=5 m=32
